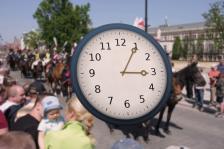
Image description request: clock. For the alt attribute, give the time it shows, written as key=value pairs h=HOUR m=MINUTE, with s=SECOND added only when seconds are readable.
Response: h=3 m=5
